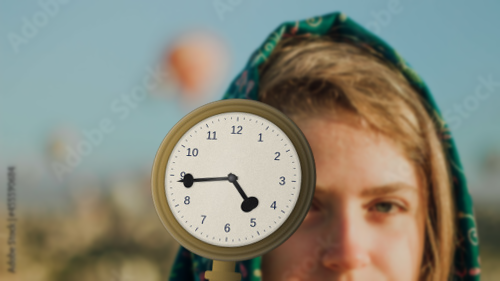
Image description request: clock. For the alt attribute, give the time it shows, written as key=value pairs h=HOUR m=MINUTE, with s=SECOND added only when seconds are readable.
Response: h=4 m=44
